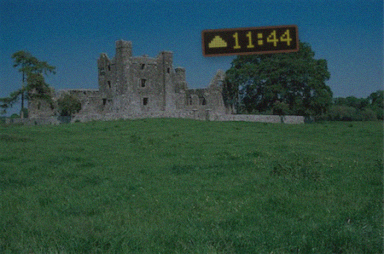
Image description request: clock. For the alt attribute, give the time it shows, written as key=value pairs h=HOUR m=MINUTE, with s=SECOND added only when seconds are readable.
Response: h=11 m=44
